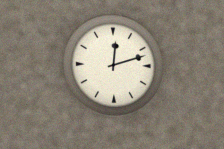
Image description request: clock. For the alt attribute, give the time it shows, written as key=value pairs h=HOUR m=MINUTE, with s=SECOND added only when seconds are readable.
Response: h=12 m=12
